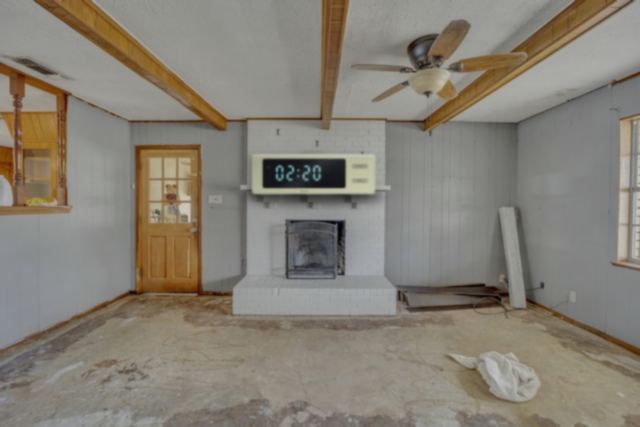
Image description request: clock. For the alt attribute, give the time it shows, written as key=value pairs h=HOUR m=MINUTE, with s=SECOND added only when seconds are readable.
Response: h=2 m=20
